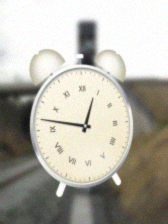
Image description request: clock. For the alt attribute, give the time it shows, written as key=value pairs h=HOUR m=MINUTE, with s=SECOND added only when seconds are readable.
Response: h=12 m=47
